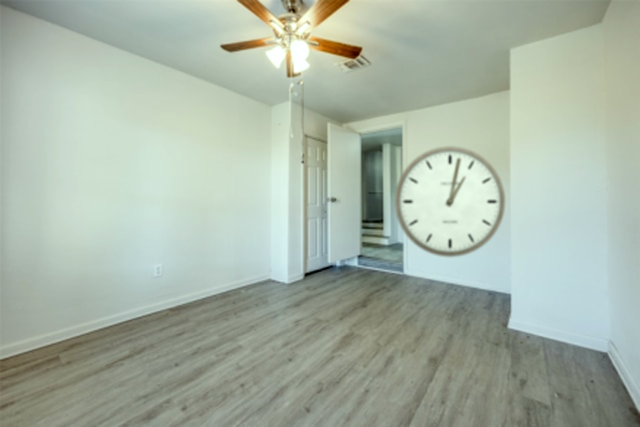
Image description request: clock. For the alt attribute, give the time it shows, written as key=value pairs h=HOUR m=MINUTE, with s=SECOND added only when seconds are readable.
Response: h=1 m=2
